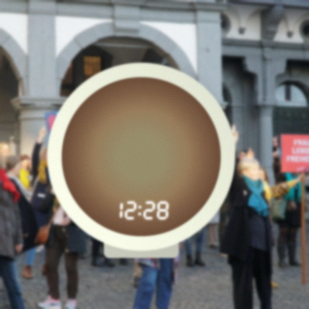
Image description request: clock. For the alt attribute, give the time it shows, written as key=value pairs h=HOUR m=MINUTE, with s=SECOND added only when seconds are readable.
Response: h=12 m=28
